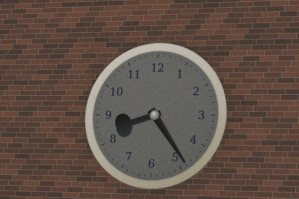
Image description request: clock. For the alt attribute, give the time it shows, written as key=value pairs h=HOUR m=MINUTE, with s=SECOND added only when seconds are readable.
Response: h=8 m=24
